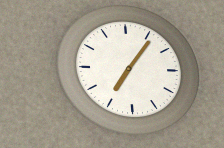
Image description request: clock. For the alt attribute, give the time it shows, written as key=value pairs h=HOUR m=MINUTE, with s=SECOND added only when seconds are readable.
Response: h=7 m=6
